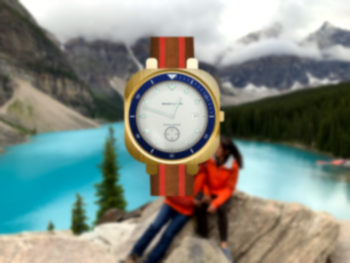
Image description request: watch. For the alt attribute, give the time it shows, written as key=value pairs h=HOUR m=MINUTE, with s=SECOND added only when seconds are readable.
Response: h=12 m=48
